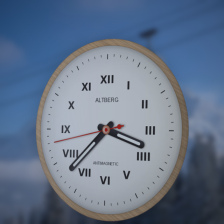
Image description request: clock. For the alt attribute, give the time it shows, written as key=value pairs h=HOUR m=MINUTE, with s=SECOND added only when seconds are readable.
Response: h=3 m=37 s=43
